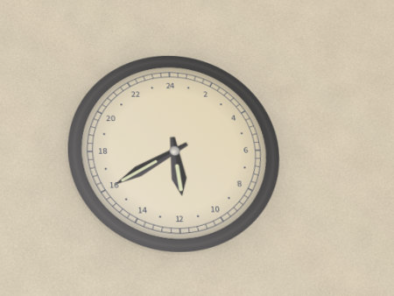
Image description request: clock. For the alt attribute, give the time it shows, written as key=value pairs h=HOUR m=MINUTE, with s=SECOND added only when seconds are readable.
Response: h=11 m=40
